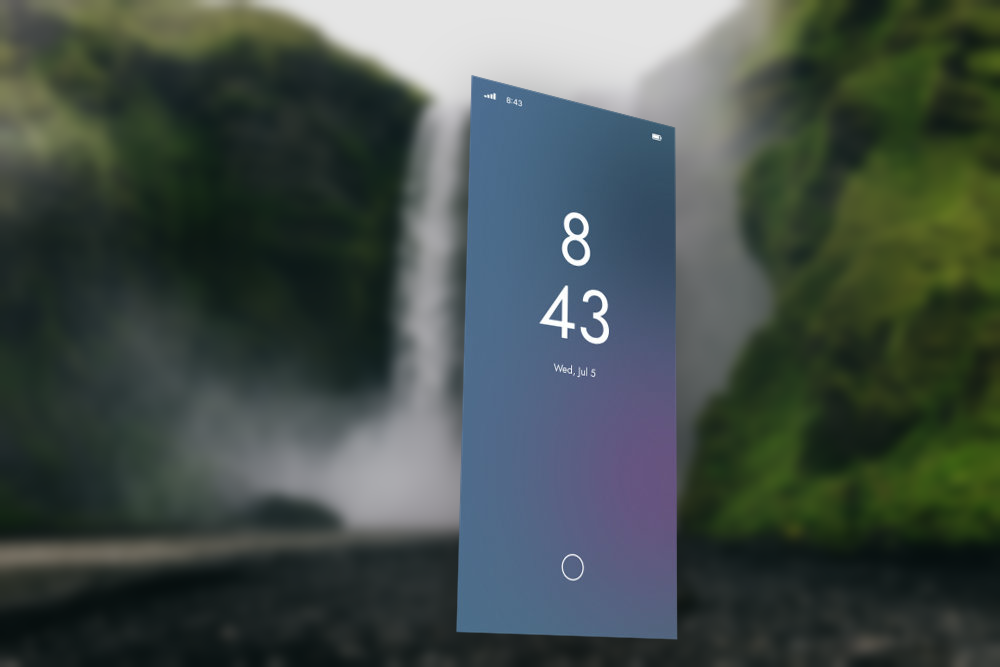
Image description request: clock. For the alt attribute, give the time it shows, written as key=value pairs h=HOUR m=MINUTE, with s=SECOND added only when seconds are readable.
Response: h=8 m=43
